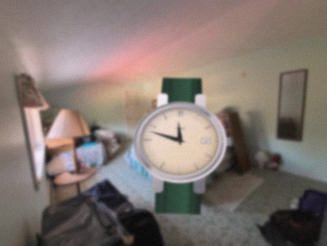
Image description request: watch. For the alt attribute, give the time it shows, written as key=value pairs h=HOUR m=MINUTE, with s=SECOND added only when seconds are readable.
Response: h=11 m=48
